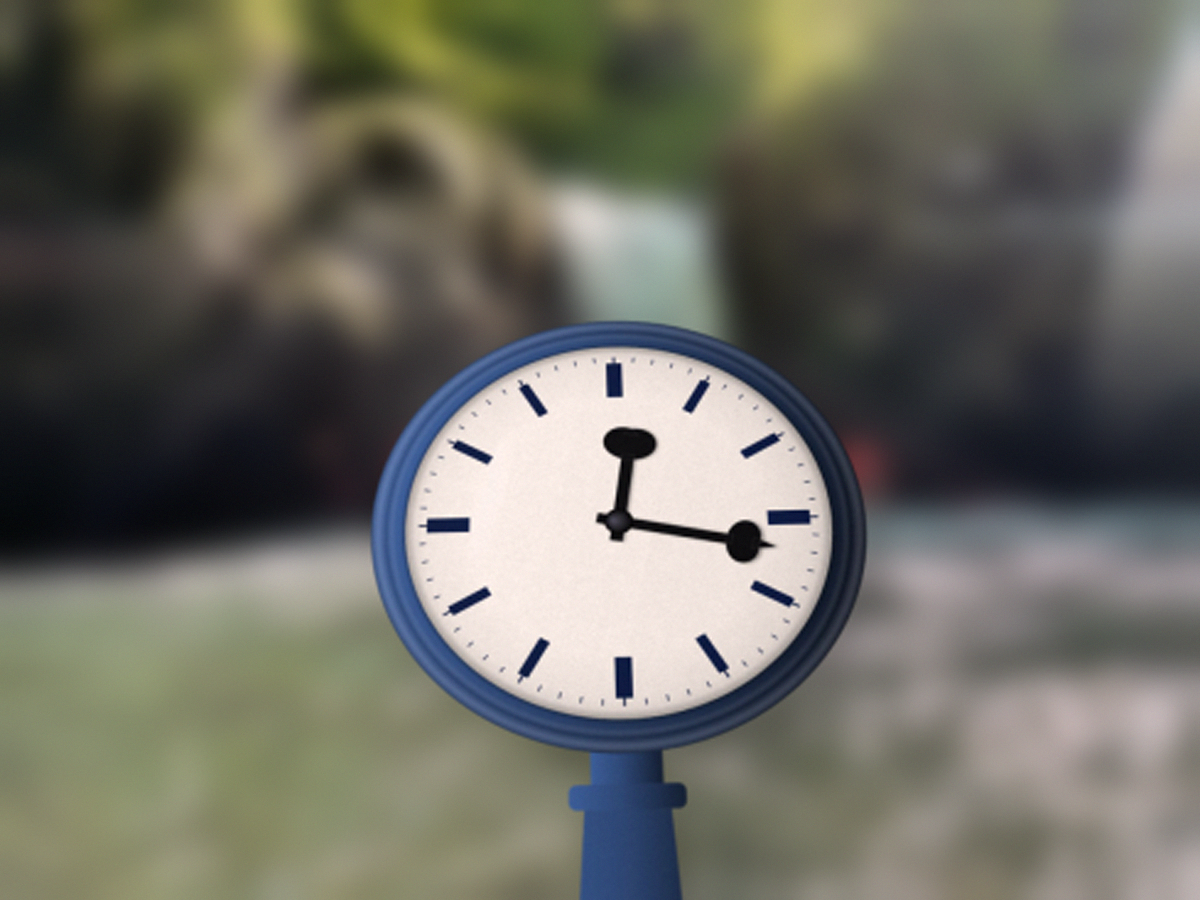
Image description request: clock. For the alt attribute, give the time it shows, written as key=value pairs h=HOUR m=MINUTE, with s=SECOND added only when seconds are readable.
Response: h=12 m=17
